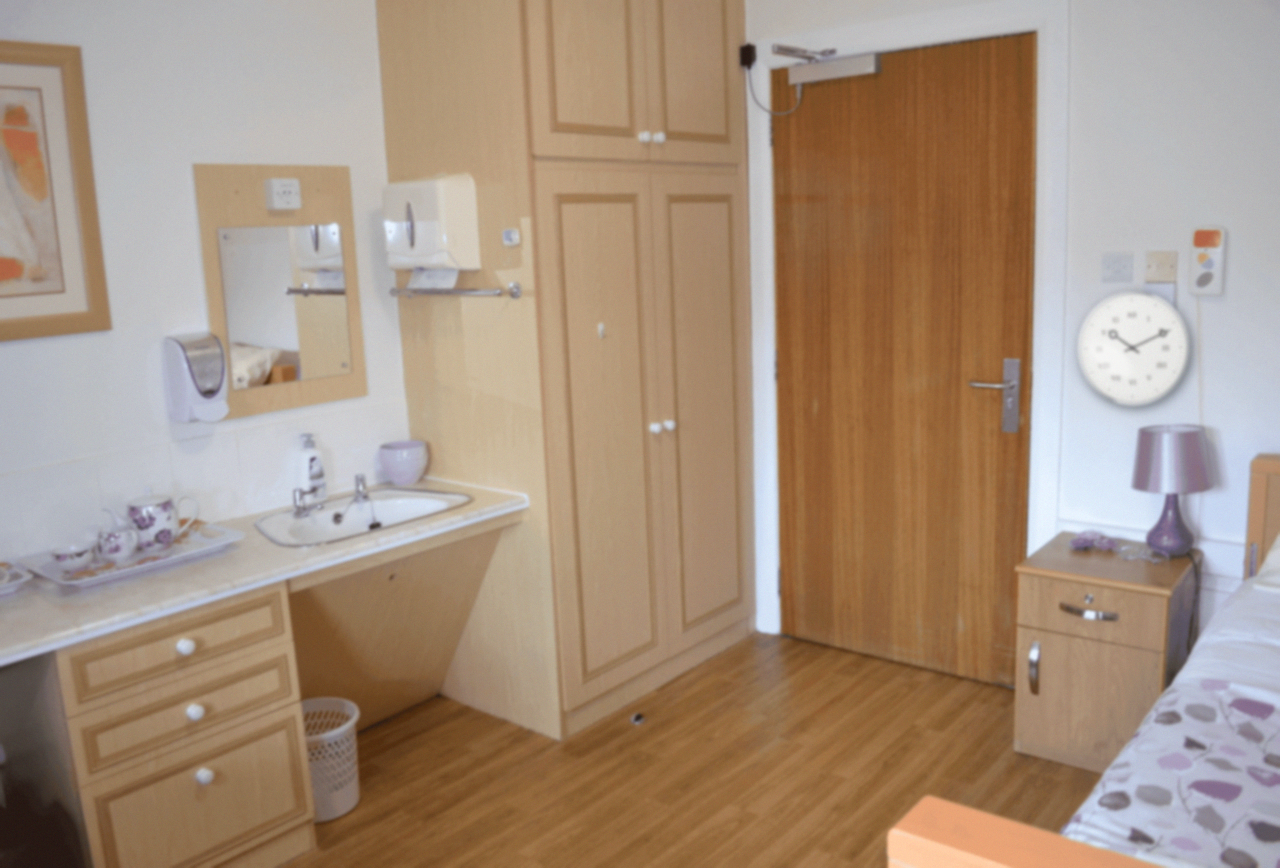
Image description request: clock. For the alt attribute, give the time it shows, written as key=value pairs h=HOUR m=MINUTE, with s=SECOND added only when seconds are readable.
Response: h=10 m=11
